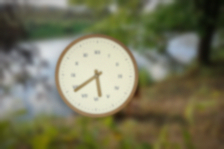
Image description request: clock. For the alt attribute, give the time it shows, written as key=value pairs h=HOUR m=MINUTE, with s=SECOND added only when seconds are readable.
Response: h=5 m=39
